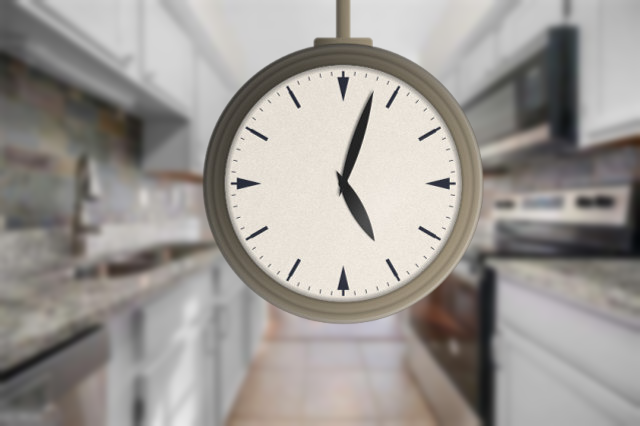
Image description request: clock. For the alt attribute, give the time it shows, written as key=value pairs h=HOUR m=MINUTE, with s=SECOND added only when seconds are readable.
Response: h=5 m=3
